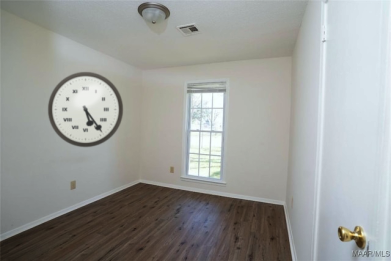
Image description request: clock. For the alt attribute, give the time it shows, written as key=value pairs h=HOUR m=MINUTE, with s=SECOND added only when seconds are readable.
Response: h=5 m=24
